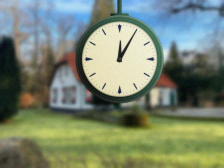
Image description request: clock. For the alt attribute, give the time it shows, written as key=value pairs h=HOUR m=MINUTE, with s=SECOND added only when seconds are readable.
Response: h=12 m=5
